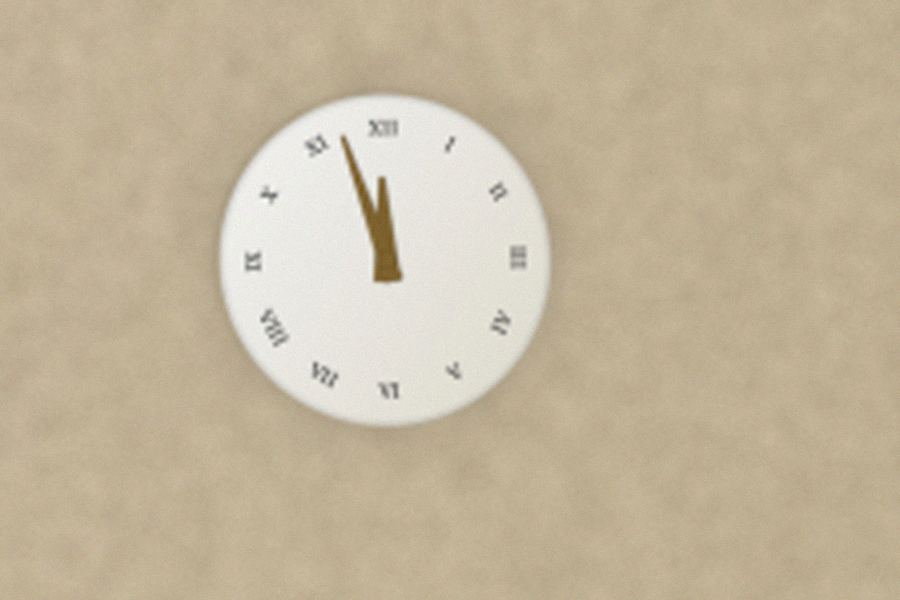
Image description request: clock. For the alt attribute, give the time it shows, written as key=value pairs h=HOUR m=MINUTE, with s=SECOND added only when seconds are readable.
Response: h=11 m=57
